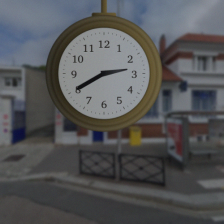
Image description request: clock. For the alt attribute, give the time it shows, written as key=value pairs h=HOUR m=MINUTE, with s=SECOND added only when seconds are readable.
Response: h=2 m=40
